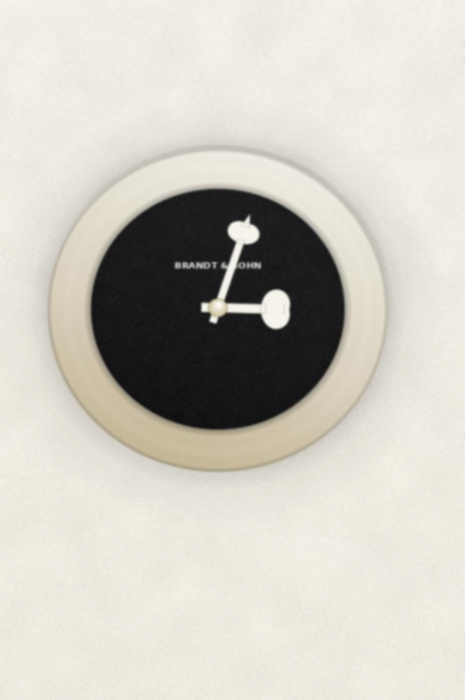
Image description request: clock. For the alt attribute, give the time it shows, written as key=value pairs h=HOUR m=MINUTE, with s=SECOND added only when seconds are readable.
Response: h=3 m=3
